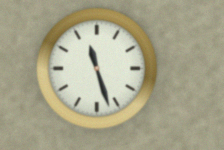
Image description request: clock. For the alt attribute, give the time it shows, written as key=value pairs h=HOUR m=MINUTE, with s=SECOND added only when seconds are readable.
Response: h=11 m=27
